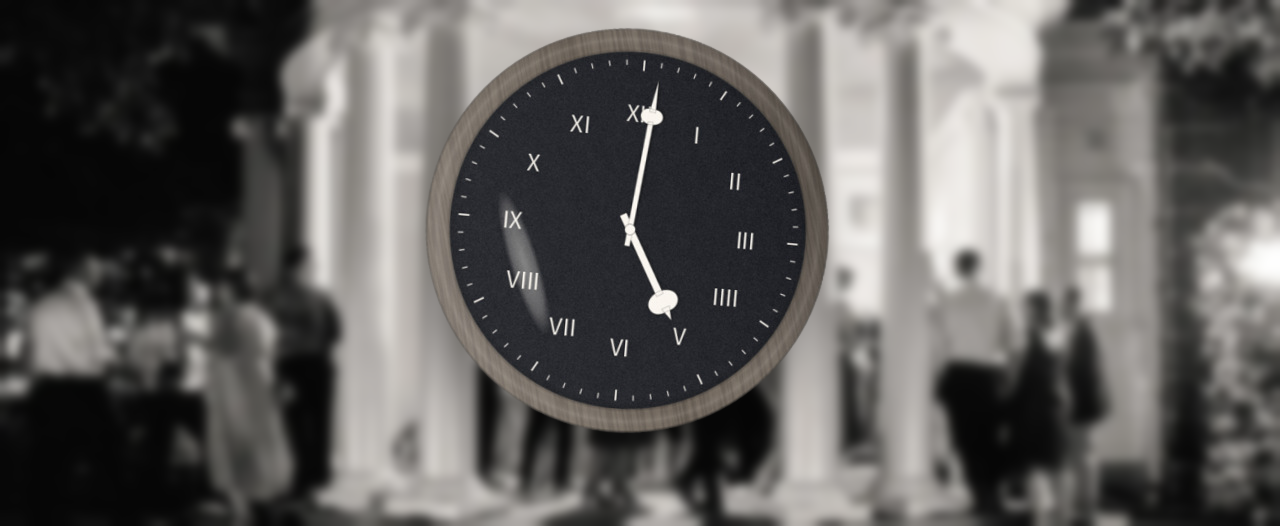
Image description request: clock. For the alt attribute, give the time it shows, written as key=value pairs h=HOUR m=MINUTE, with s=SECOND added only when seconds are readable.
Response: h=5 m=1
